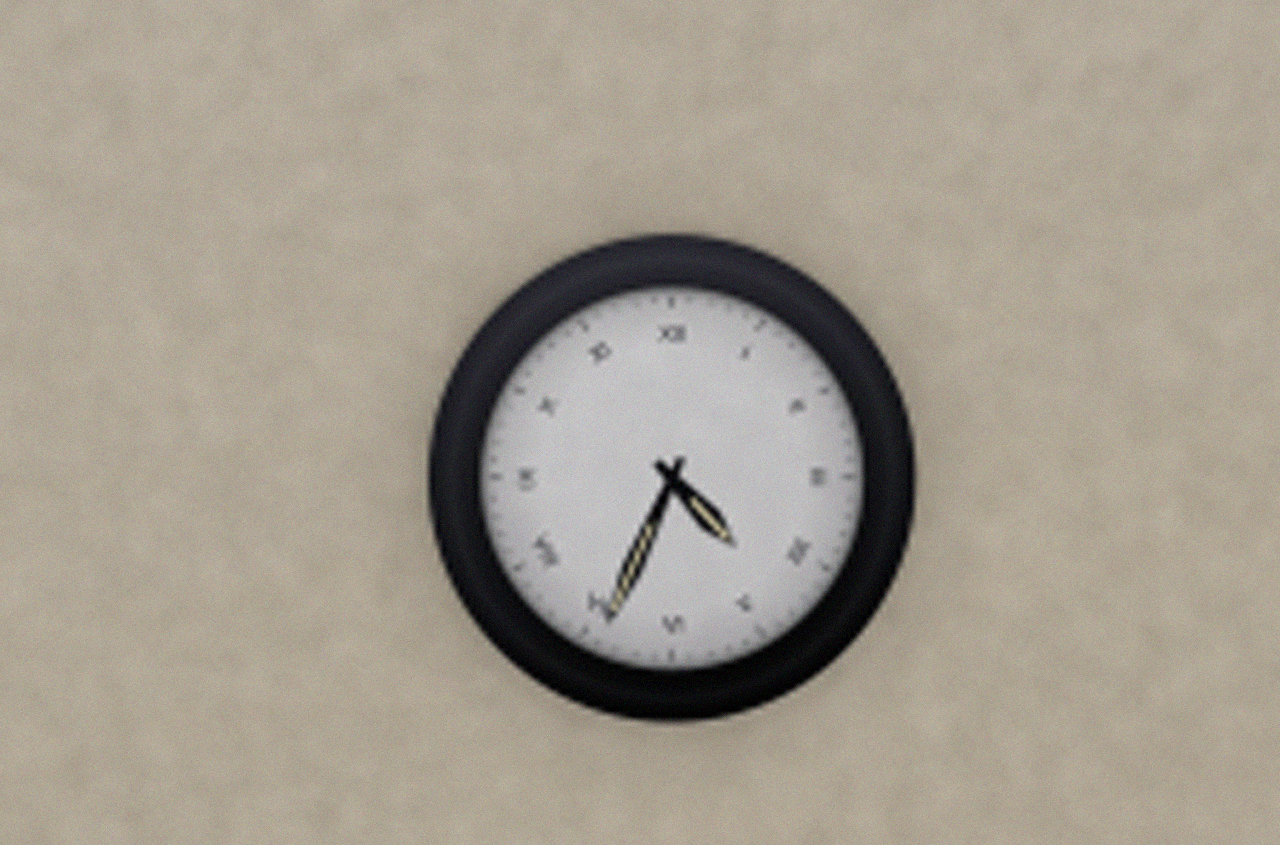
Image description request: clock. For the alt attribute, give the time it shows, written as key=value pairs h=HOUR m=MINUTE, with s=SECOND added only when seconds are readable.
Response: h=4 m=34
